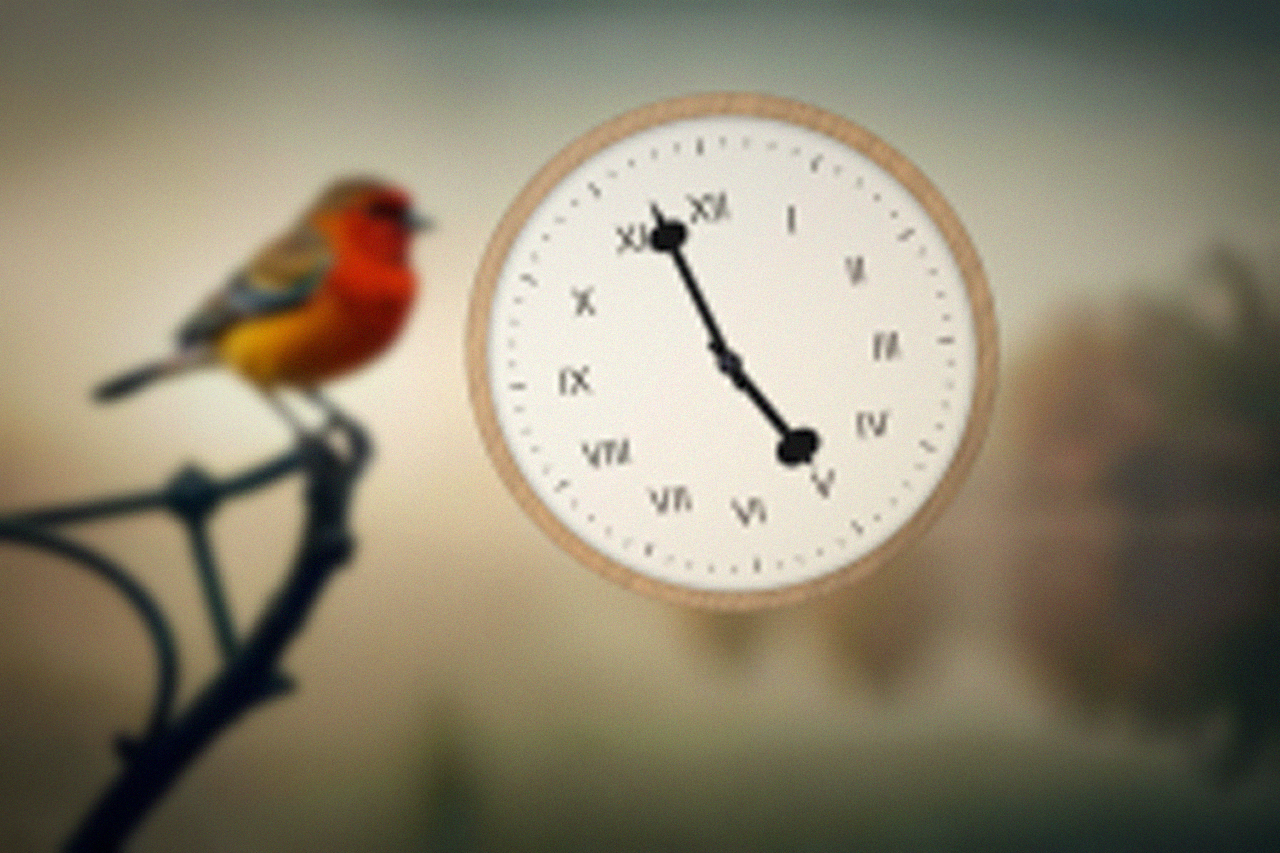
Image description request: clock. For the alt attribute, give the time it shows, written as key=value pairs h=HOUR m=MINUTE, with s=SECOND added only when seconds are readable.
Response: h=4 m=57
